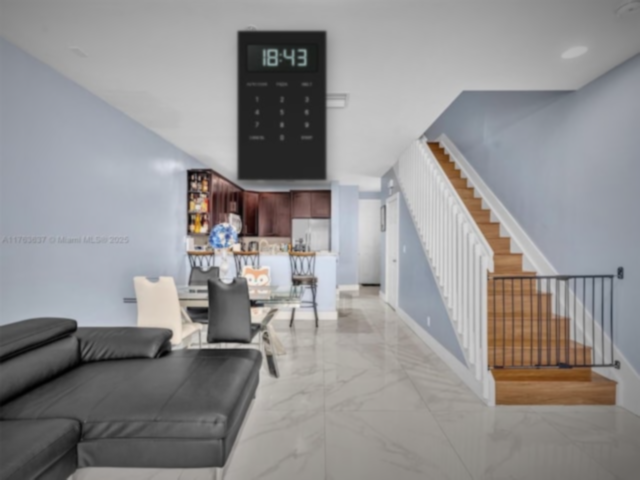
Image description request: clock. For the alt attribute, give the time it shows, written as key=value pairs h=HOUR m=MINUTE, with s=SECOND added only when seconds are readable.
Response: h=18 m=43
